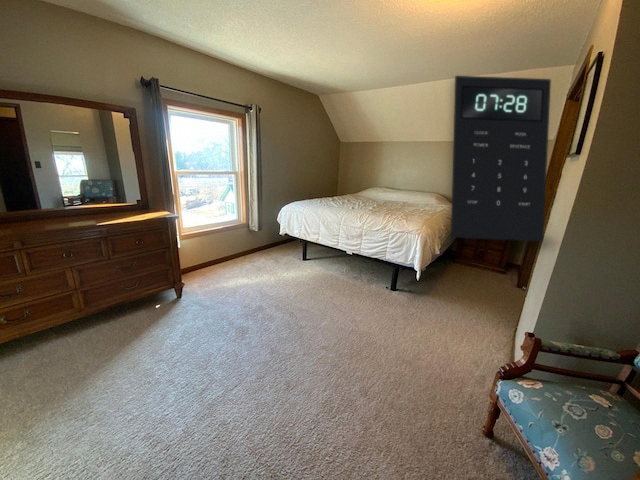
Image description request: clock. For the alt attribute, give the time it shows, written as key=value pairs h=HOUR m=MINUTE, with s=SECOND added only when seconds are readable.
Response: h=7 m=28
